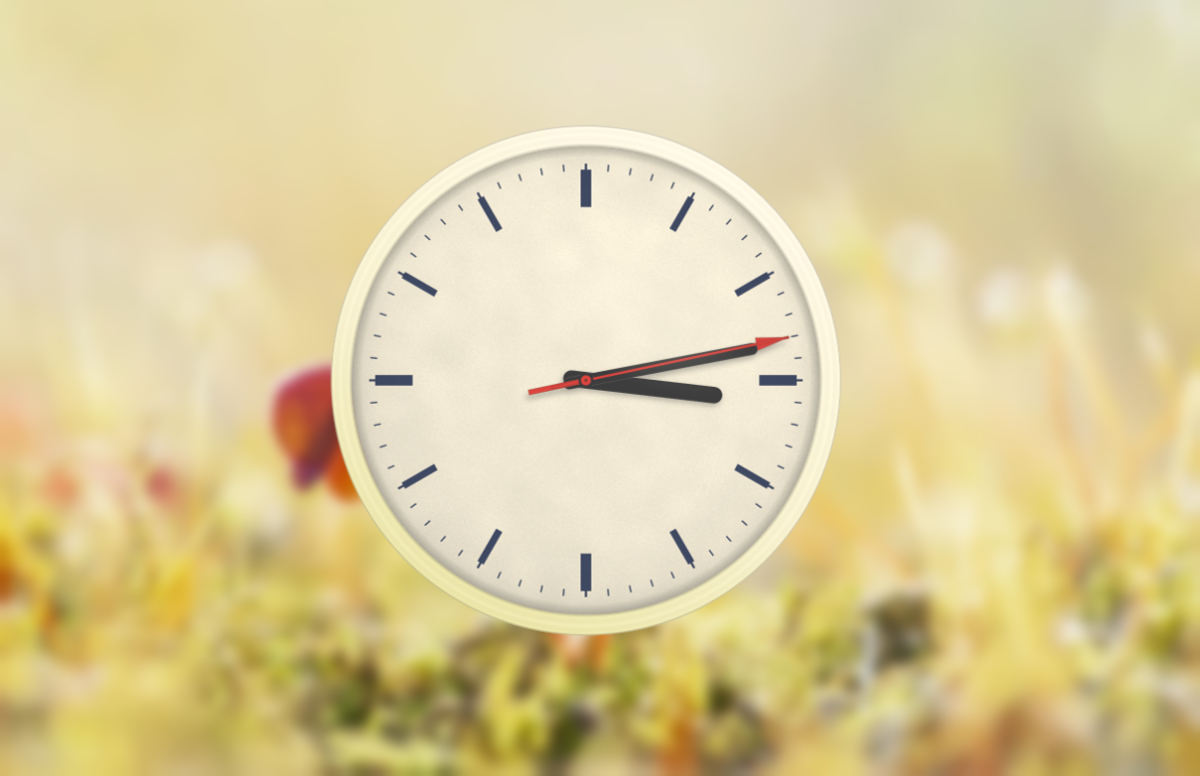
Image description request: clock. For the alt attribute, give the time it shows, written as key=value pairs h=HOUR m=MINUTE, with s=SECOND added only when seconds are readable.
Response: h=3 m=13 s=13
